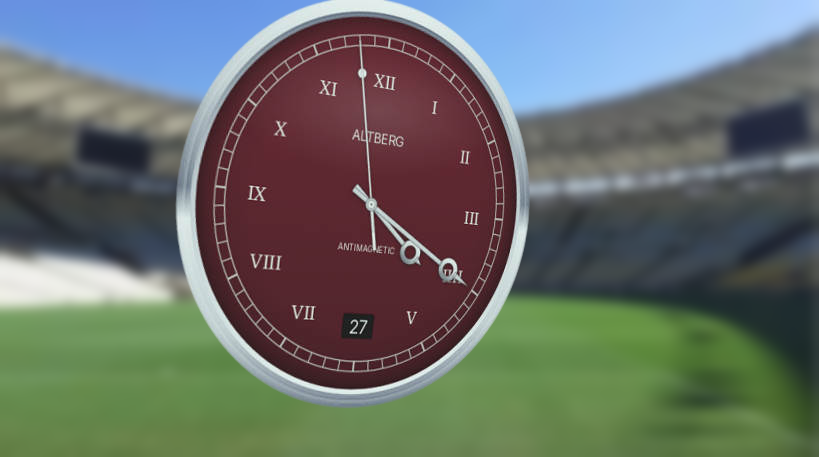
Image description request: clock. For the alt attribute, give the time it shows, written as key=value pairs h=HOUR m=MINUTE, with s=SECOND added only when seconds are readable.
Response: h=4 m=19 s=58
